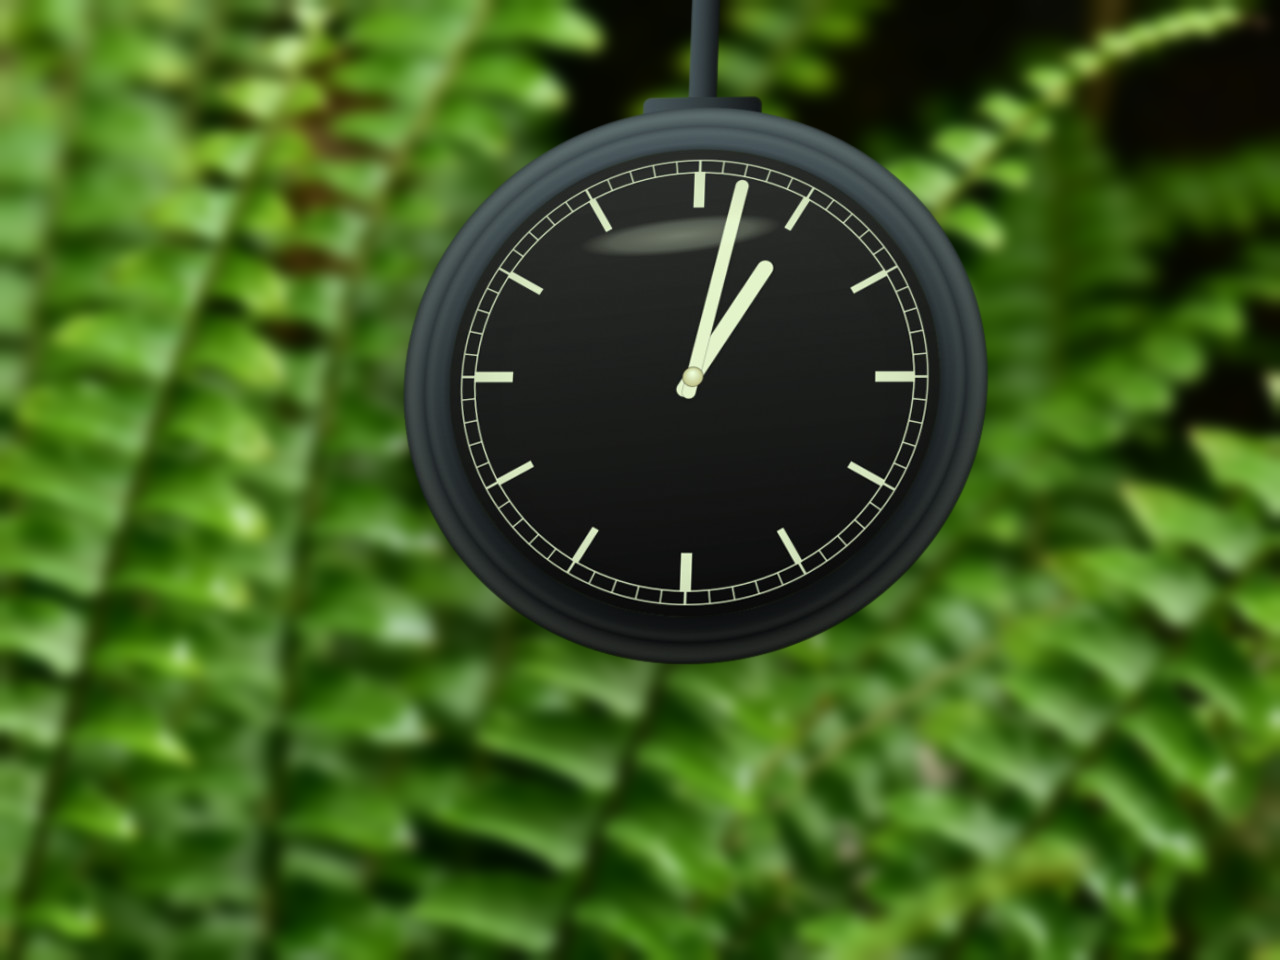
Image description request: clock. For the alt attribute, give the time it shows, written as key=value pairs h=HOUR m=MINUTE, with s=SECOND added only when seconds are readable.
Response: h=1 m=2
